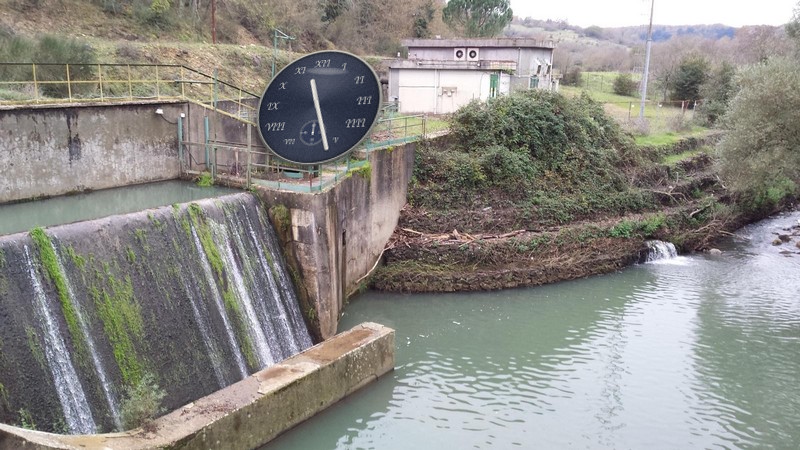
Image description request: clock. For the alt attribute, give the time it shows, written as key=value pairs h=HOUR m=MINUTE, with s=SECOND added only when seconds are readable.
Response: h=11 m=27
